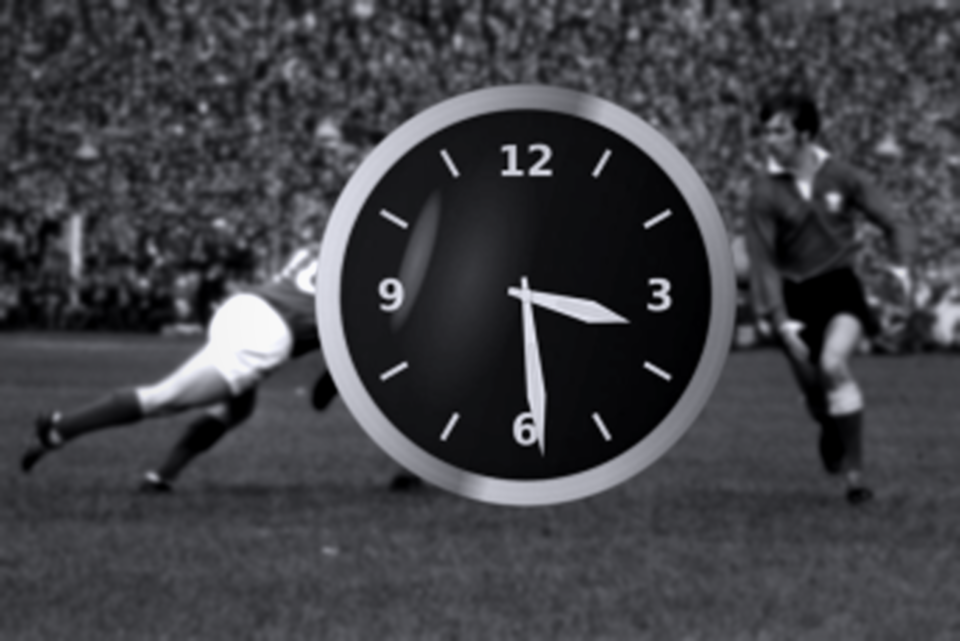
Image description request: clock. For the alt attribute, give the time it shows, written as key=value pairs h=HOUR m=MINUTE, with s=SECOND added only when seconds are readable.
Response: h=3 m=29
